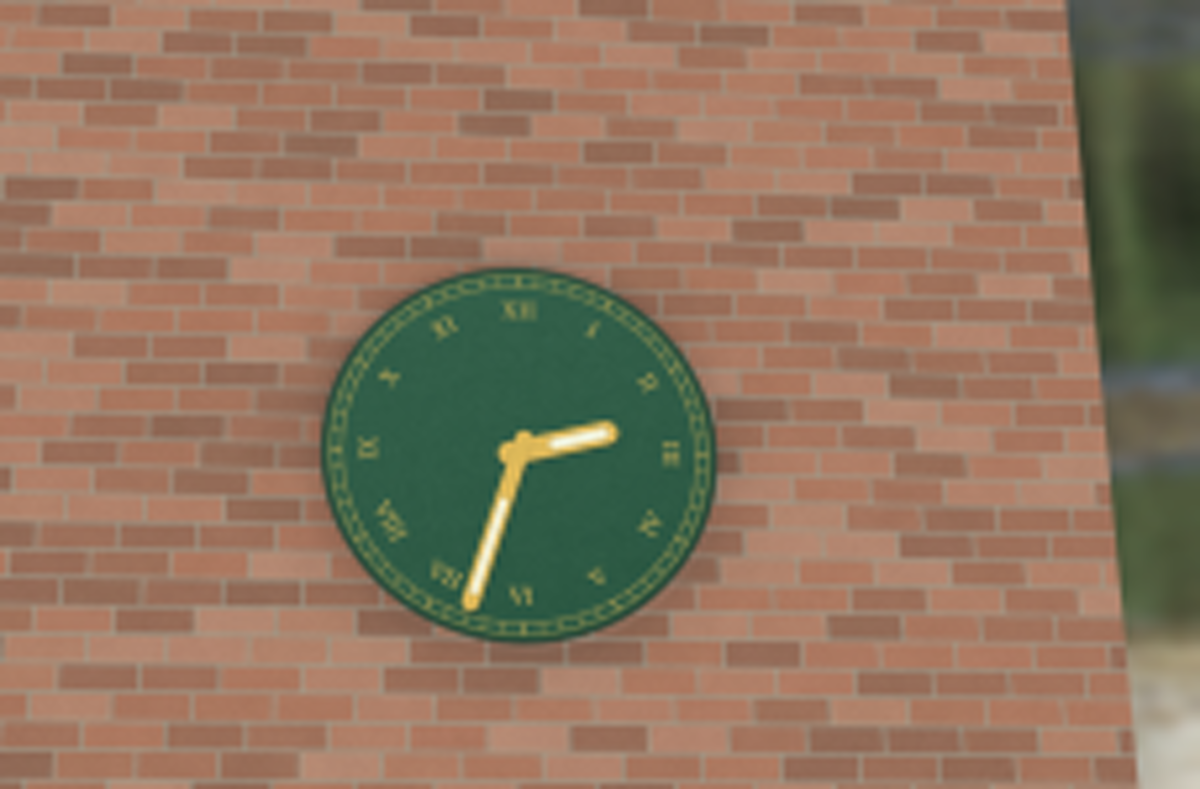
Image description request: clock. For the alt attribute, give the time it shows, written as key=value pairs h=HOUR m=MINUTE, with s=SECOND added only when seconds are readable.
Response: h=2 m=33
